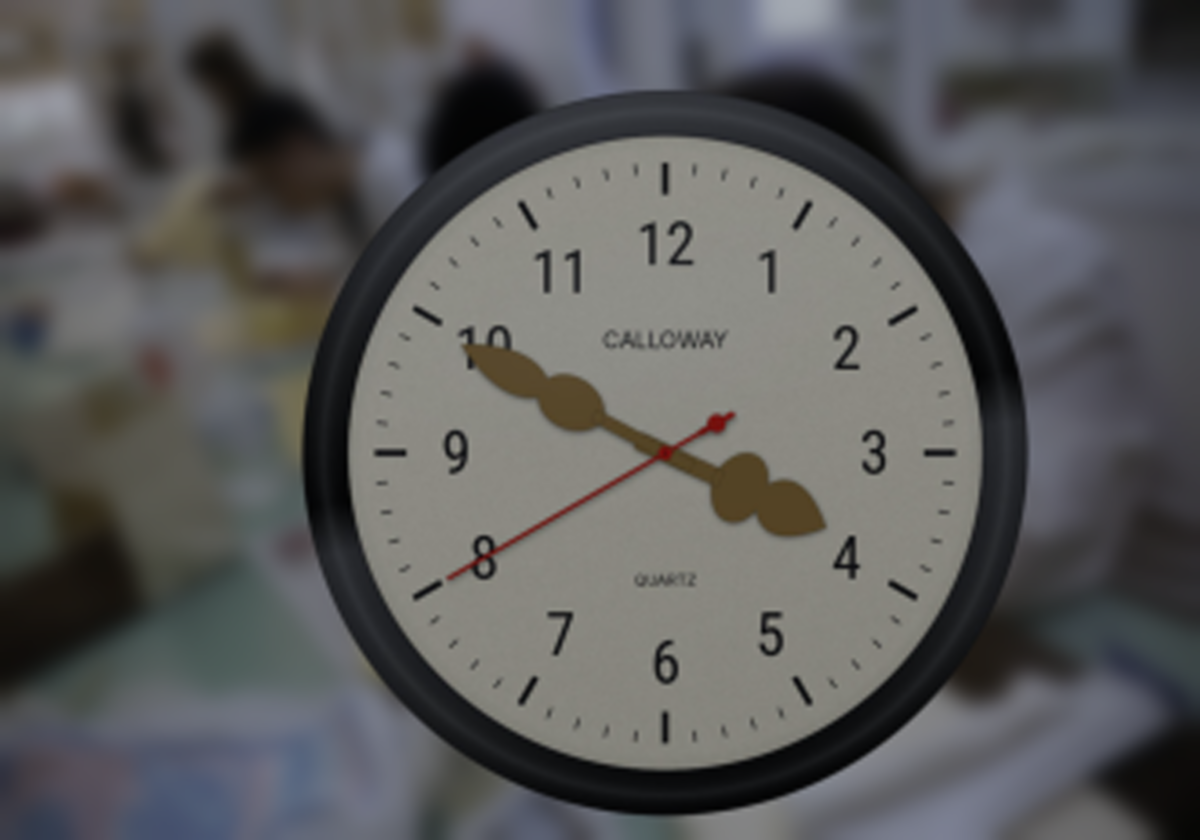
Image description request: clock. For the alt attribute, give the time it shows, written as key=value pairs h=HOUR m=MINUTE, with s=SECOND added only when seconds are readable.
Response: h=3 m=49 s=40
